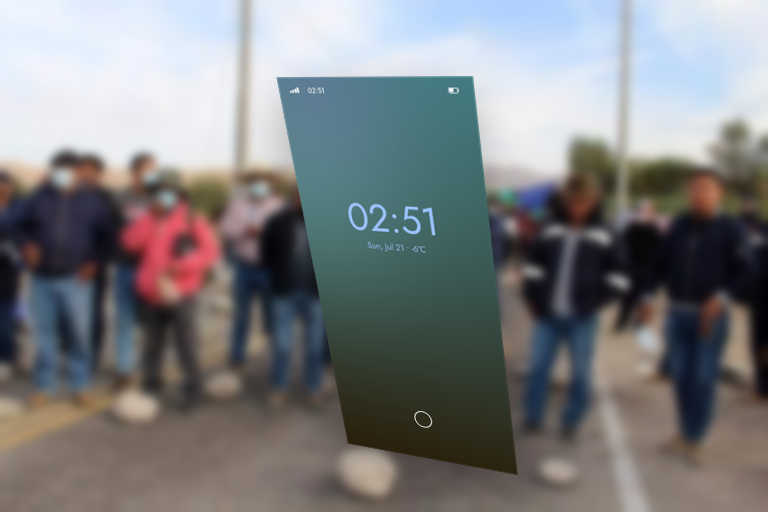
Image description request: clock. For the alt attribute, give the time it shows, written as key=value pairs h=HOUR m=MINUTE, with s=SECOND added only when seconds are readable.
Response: h=2 m=51
